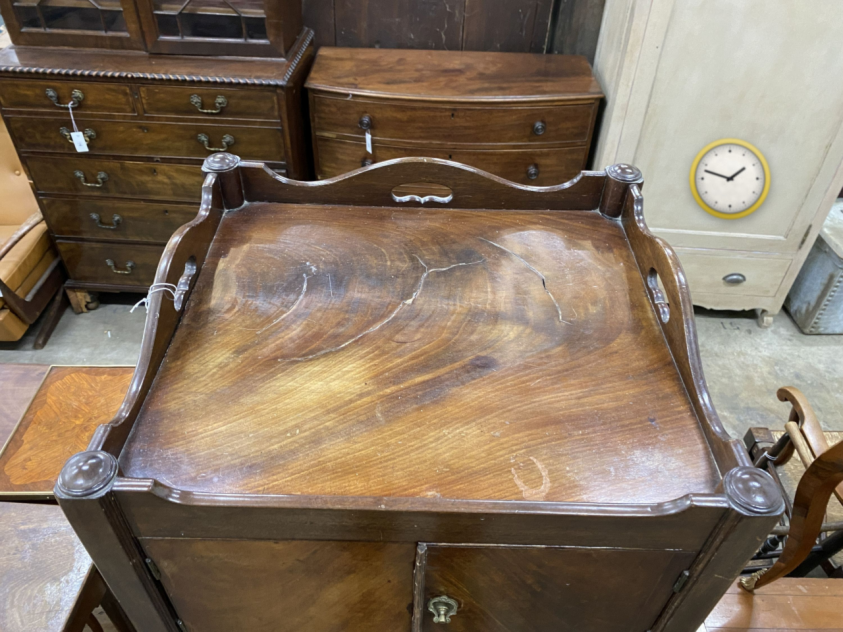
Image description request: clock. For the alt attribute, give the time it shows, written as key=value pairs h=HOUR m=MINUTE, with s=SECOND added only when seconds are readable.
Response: h=1 m=48
